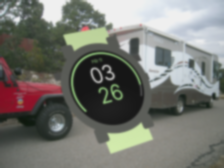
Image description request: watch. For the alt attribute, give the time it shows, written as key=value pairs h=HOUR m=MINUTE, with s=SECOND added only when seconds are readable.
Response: h=3 m=26
